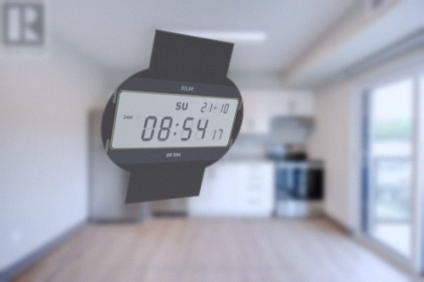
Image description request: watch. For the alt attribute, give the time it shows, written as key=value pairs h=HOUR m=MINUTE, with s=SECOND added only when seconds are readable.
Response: h=8 m=54 s=17
